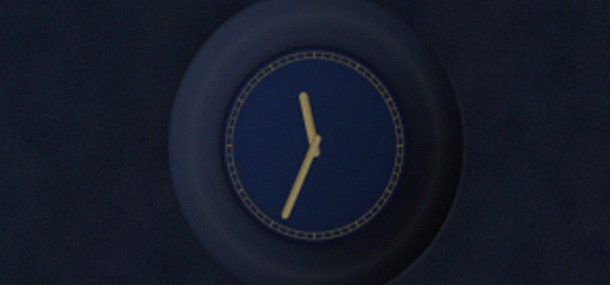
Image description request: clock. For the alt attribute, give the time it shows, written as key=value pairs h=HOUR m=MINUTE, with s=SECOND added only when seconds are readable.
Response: h=11 m=34
